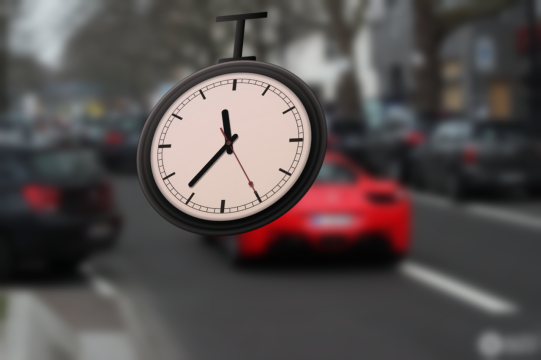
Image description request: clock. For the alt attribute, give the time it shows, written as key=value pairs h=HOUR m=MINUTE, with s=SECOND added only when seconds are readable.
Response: h=11 m=36 s=25
